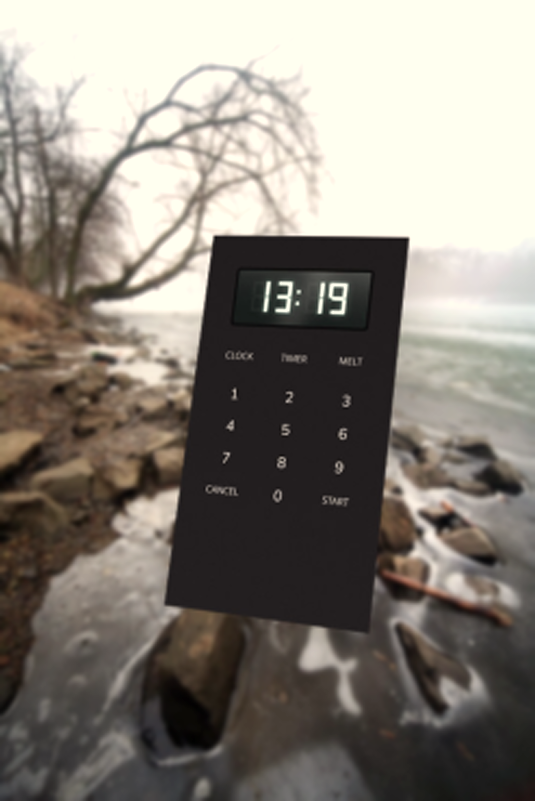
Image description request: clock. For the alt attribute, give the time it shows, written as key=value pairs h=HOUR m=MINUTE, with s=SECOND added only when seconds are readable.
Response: h=13 m=19
